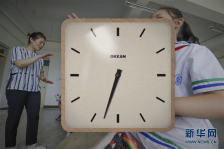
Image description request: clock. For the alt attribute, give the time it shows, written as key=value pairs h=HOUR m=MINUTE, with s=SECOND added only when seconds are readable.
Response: h=6 m=33
